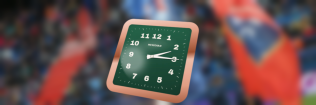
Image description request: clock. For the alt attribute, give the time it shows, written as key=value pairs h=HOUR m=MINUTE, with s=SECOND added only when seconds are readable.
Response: h=2 m=15
